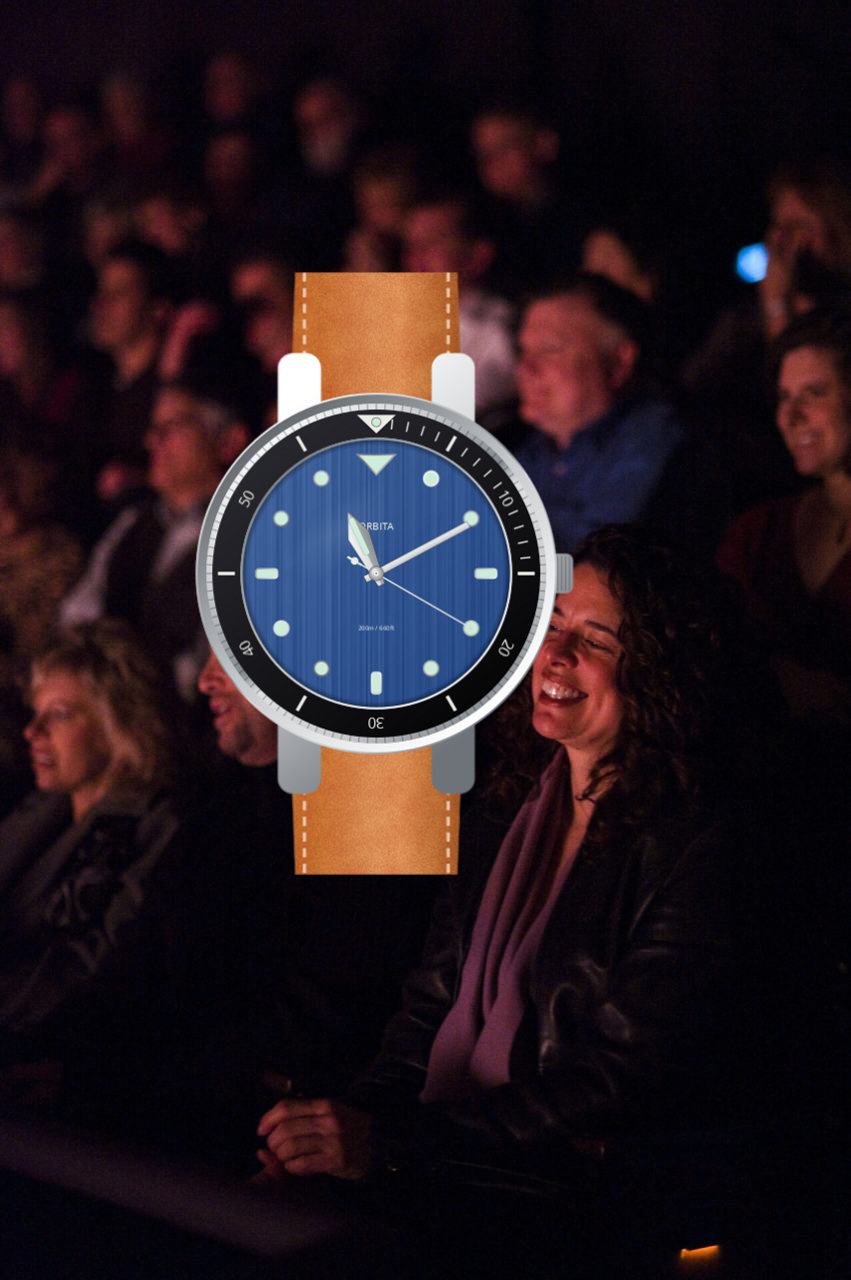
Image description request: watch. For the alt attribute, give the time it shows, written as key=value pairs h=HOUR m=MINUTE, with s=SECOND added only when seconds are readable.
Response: h=11 m=10 s=20
